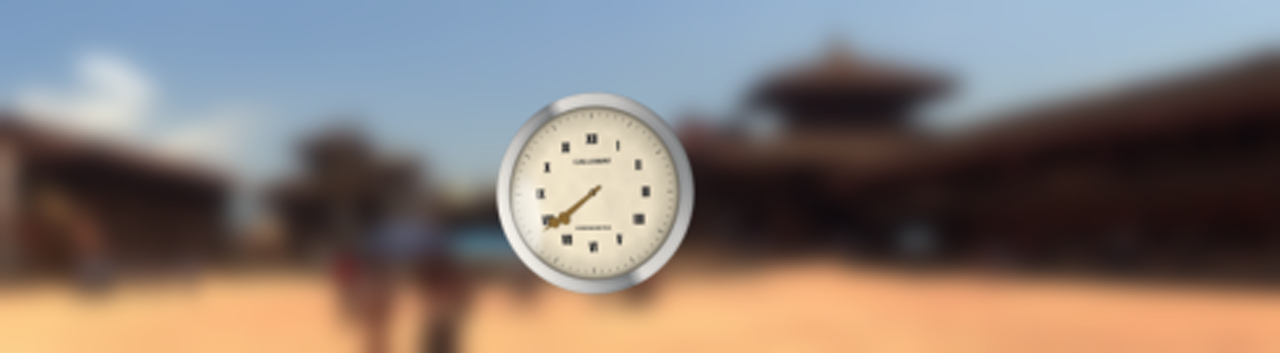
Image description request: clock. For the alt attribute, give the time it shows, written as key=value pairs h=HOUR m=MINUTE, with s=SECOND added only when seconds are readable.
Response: h=7 m=39
